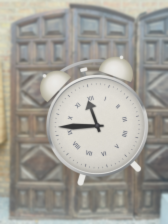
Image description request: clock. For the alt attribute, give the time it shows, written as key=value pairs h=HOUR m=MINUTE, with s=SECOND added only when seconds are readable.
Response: h=11 m=47
